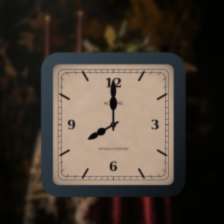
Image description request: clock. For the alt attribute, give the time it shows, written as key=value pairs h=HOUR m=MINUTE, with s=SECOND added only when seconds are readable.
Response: h=8 m=0
